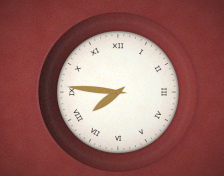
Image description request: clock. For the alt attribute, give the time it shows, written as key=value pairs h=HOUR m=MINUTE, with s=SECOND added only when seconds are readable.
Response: h=7 m=46
